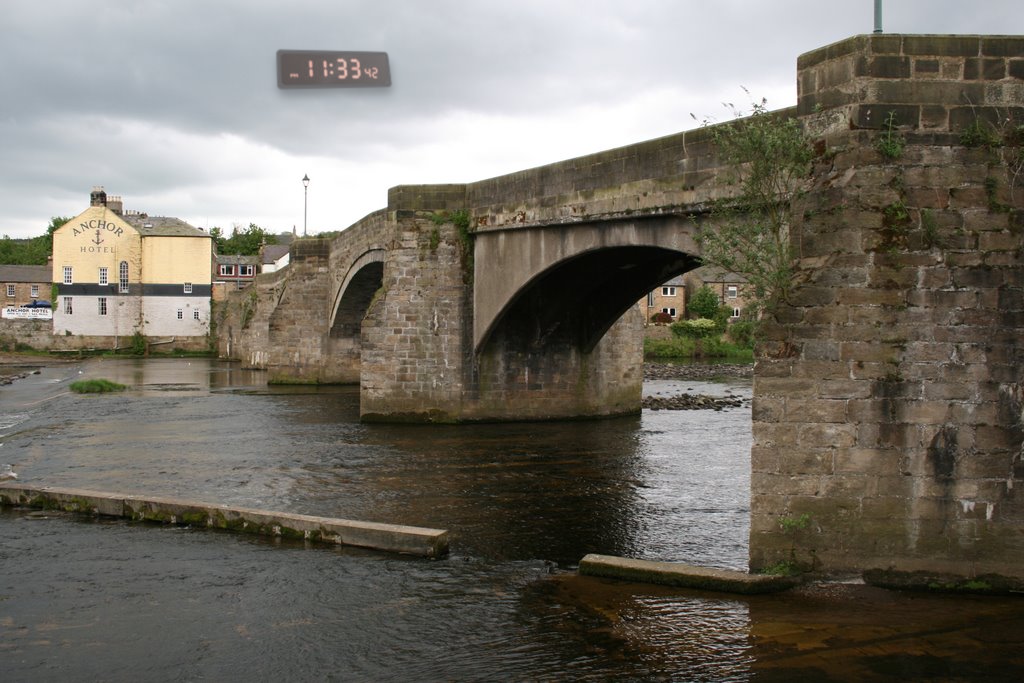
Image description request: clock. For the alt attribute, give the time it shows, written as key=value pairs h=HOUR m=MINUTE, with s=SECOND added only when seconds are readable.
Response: h=11 m=33 s=42
